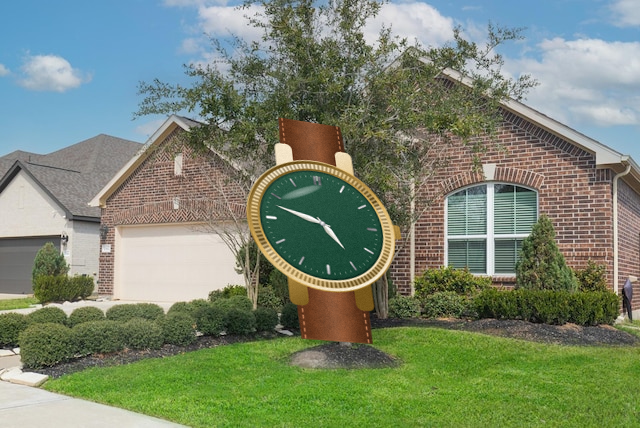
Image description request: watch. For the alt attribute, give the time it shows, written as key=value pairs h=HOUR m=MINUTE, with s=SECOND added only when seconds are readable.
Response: h=4 m=48
